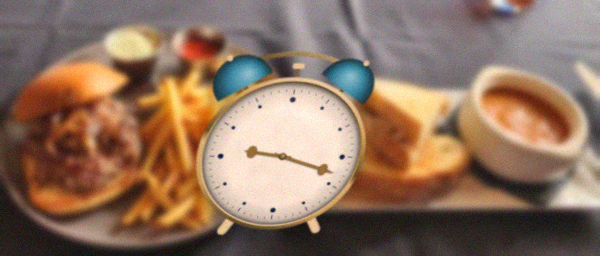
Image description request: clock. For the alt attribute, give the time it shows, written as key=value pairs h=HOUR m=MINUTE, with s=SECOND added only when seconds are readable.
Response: h=9 m=18
